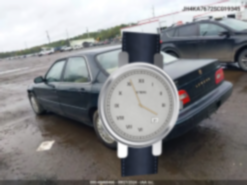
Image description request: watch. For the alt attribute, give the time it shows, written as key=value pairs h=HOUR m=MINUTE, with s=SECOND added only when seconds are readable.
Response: h=3 m=56
